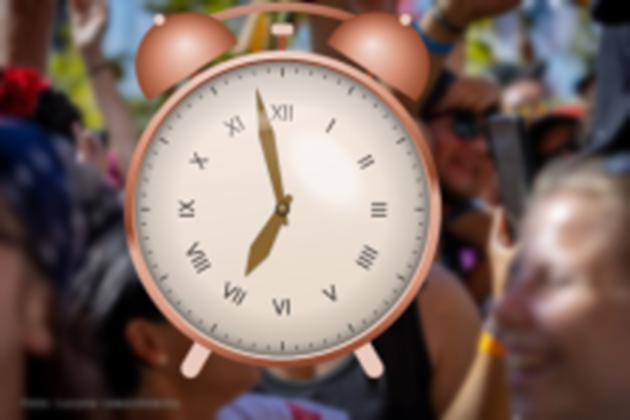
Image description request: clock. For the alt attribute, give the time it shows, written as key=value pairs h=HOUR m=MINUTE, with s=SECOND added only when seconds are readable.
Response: h=6 m=58
